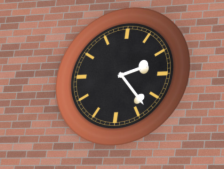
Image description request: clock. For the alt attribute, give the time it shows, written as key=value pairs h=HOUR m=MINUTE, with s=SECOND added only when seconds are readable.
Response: h=2 m=23
